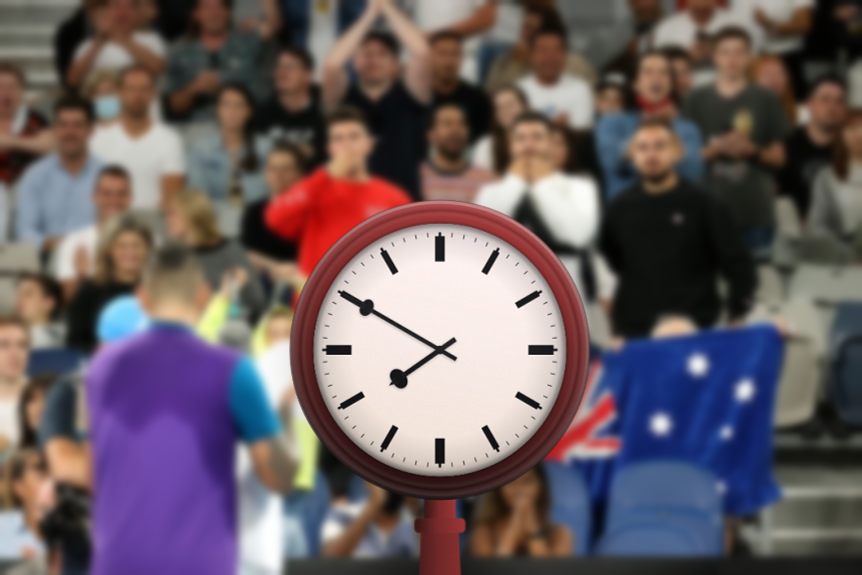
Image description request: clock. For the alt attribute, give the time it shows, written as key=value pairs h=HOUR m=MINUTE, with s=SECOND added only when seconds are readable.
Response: h=7 m=50
